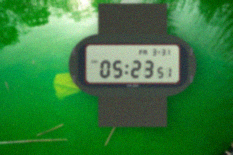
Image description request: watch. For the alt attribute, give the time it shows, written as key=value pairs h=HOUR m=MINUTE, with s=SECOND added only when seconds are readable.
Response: h=5 m=23 s=51
